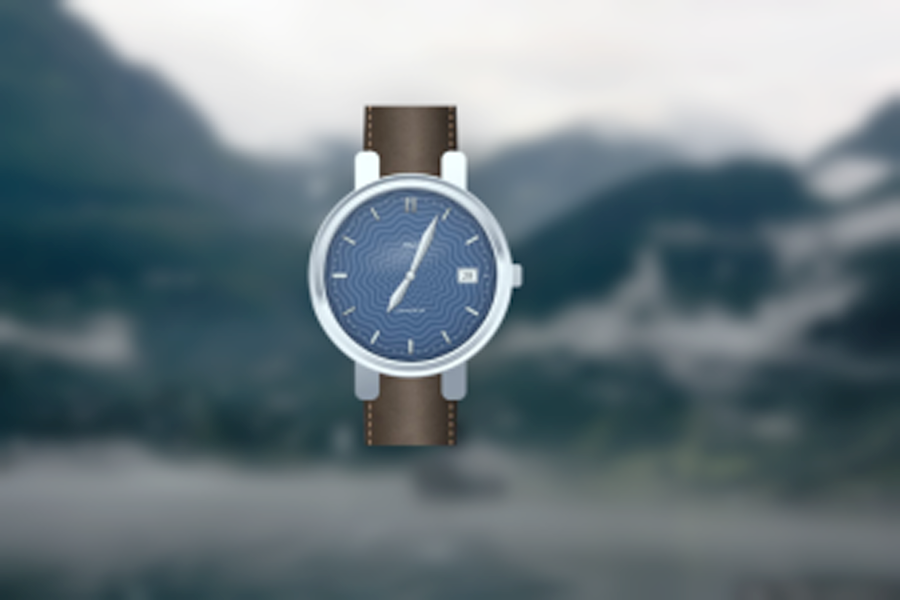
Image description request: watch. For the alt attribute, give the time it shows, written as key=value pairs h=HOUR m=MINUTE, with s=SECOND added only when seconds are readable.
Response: h=7 m=4
